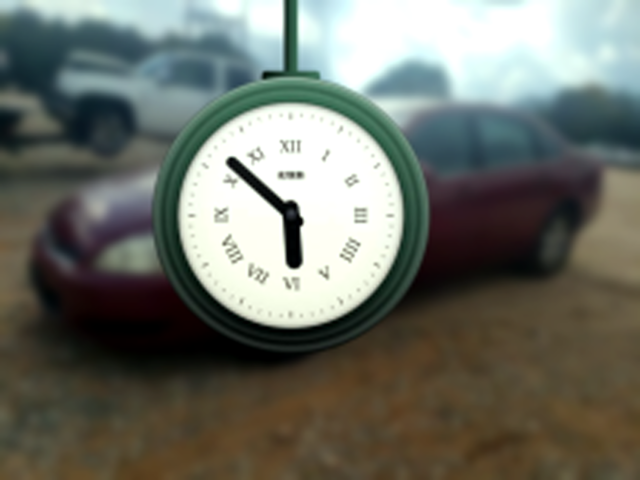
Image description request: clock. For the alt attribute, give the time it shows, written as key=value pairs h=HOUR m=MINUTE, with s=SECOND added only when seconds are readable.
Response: h=5 m=52
